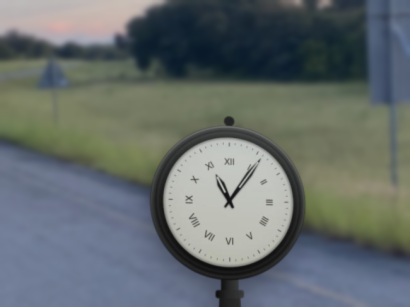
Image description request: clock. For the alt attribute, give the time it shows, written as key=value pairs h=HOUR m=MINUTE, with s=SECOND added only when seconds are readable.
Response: h=11 m=6
